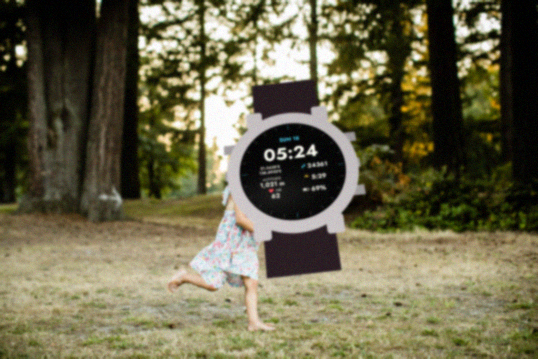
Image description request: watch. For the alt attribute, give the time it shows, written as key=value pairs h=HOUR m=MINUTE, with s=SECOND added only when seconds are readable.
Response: h=5 m=24
